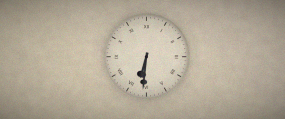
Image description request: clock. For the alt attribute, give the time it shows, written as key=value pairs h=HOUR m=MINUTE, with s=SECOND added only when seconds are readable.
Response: h=6 m=31
